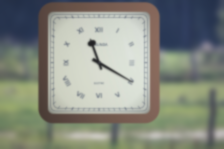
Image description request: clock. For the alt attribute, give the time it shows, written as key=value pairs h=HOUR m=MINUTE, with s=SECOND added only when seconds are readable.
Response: h=11 m=20
